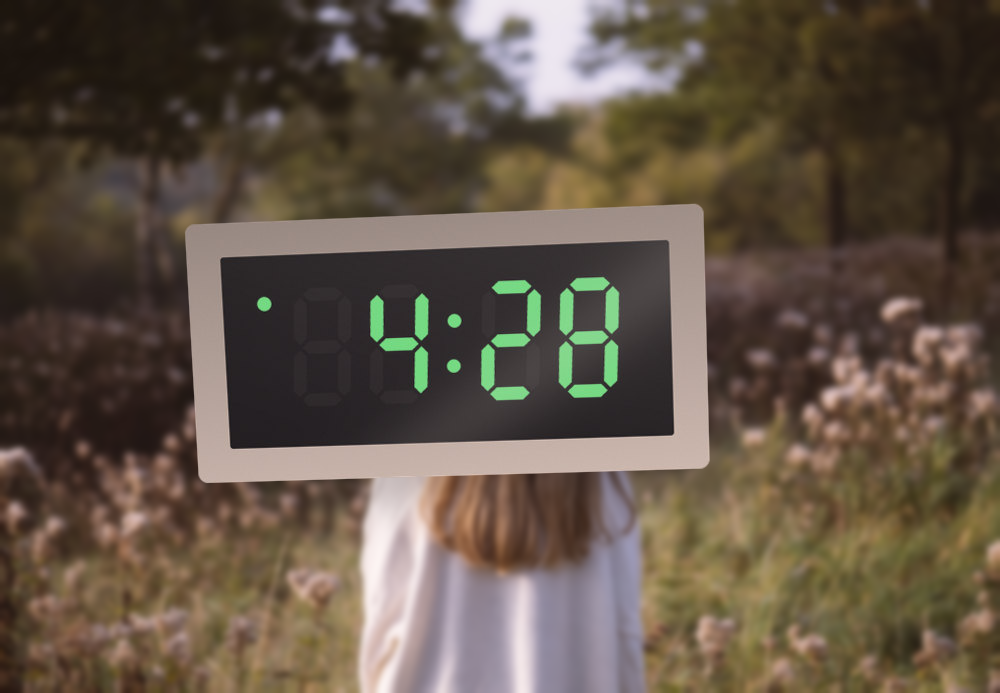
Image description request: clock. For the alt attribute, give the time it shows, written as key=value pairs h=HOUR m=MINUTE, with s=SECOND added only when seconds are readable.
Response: h=4 m=28
